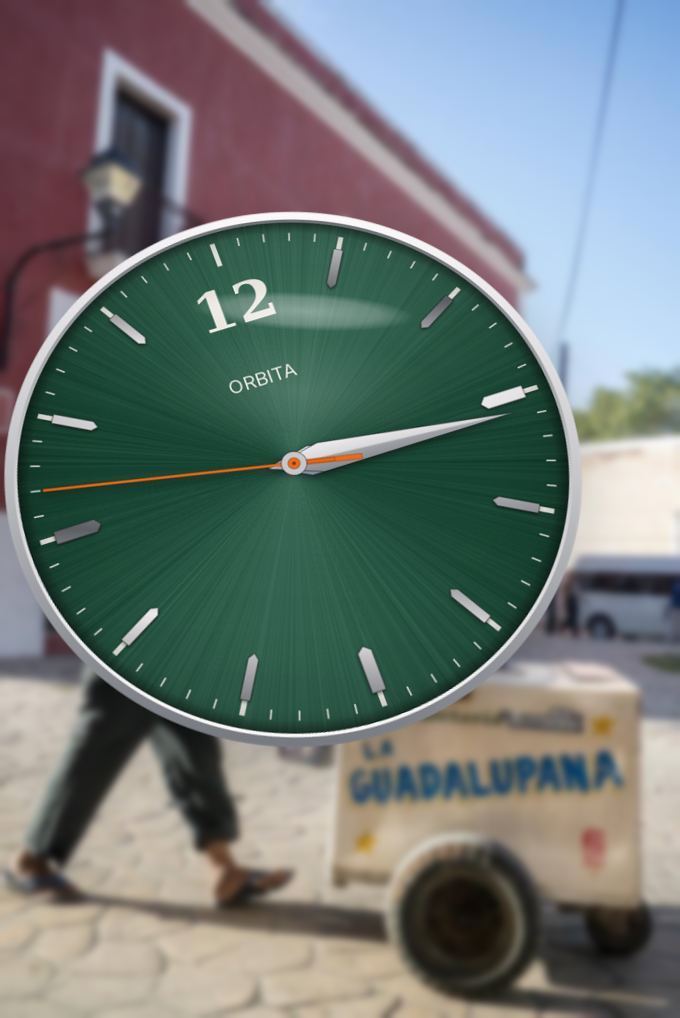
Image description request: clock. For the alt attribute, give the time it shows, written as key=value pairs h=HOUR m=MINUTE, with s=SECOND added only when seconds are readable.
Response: h=3 m=15 s=47
